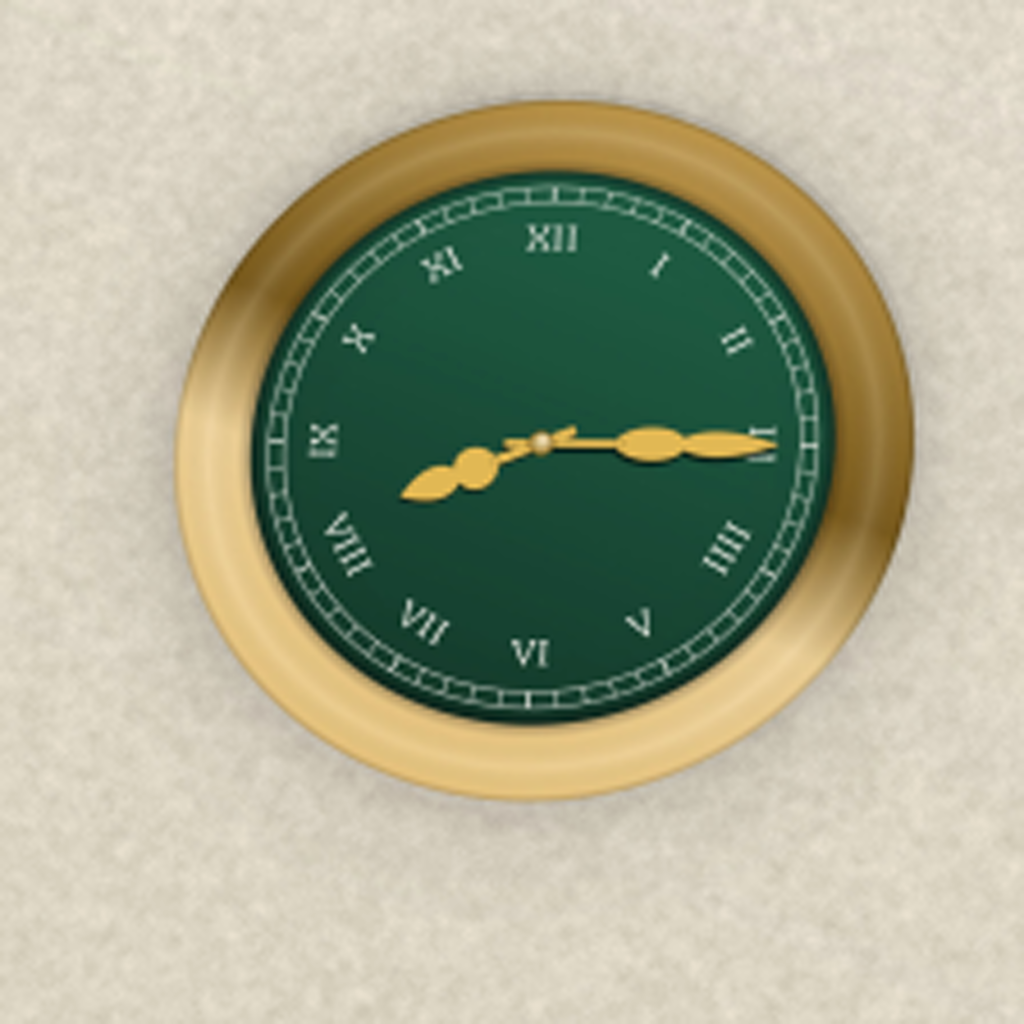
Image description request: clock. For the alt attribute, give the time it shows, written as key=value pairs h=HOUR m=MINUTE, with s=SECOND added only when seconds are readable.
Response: h=8 m=15
